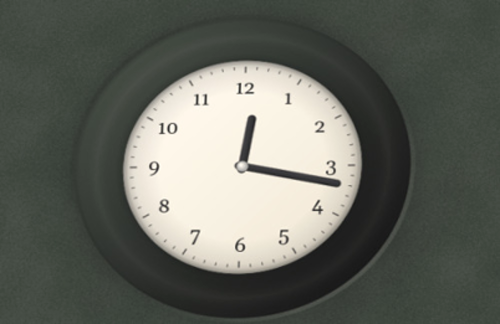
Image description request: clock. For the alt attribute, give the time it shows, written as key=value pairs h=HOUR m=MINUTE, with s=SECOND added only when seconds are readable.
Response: h=12 m=17
